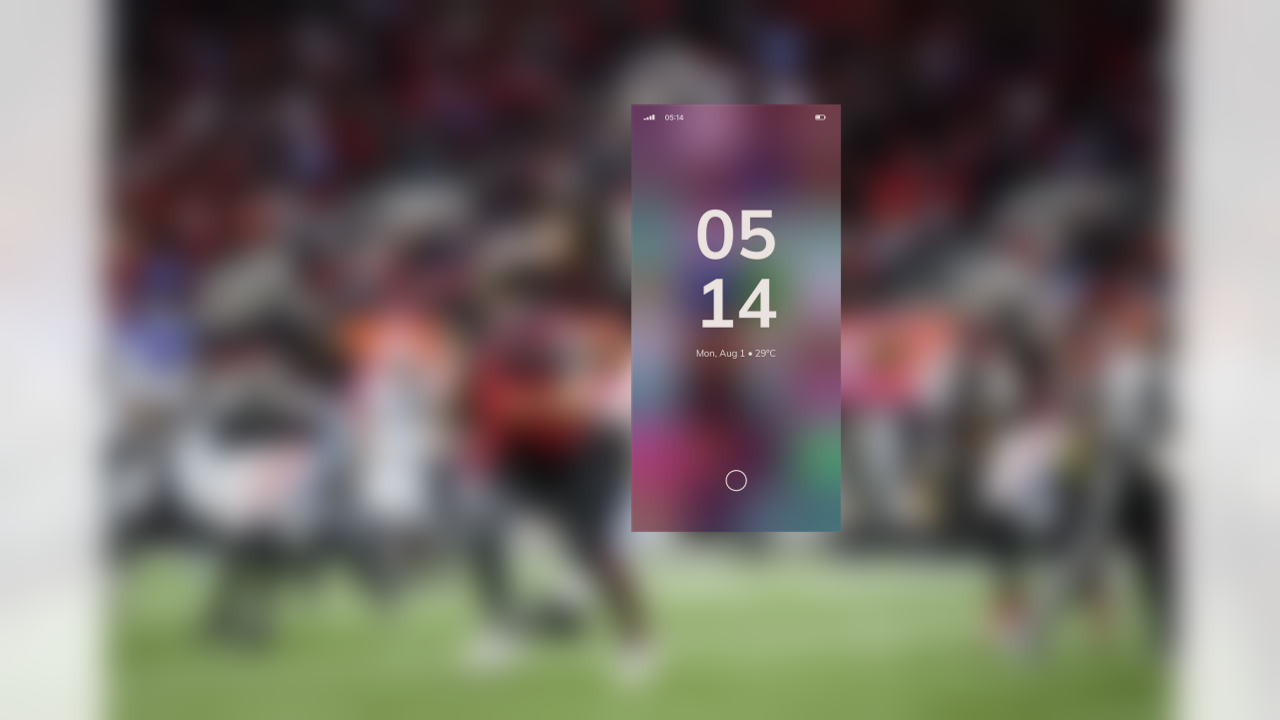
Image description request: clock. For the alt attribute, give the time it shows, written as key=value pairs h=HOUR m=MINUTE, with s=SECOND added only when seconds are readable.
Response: h=5 m=14
